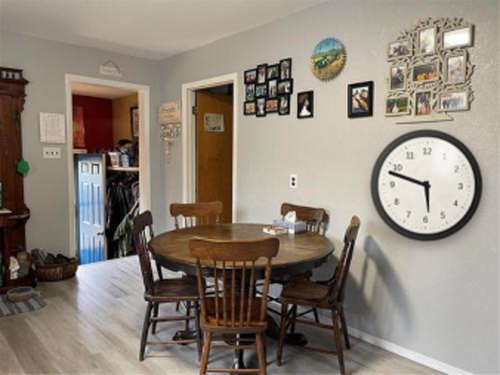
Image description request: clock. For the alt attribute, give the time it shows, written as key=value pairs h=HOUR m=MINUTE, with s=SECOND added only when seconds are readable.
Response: h=5 m=48
